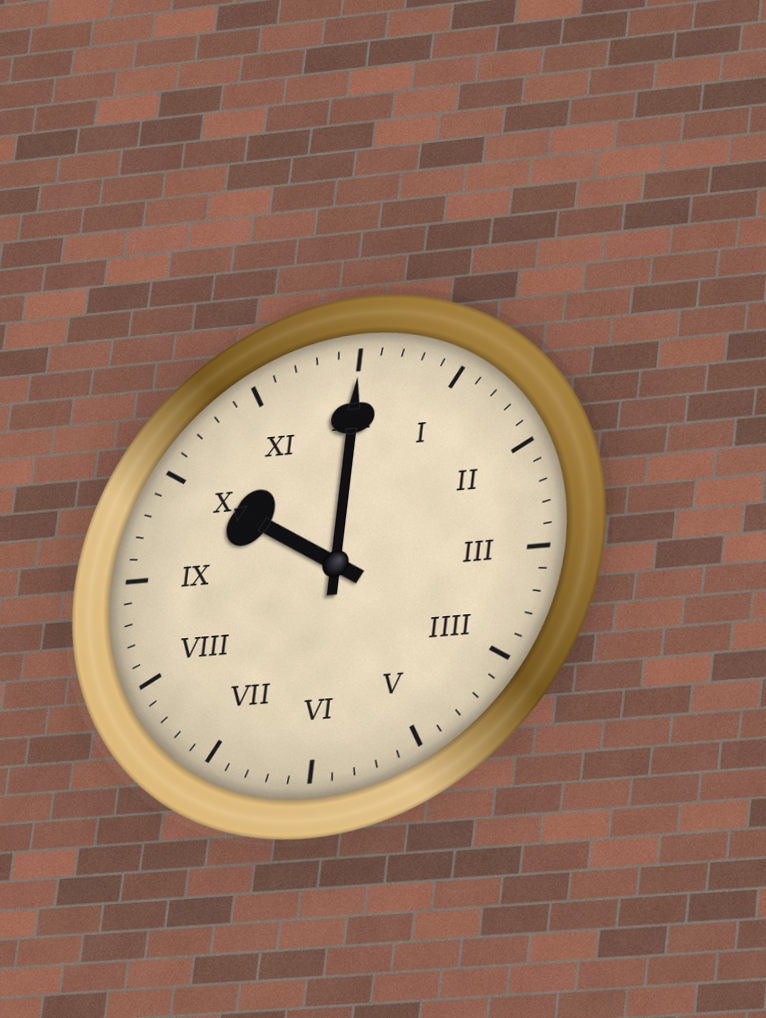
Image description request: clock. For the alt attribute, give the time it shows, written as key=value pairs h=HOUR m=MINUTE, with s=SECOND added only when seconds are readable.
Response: h=10 m=0
